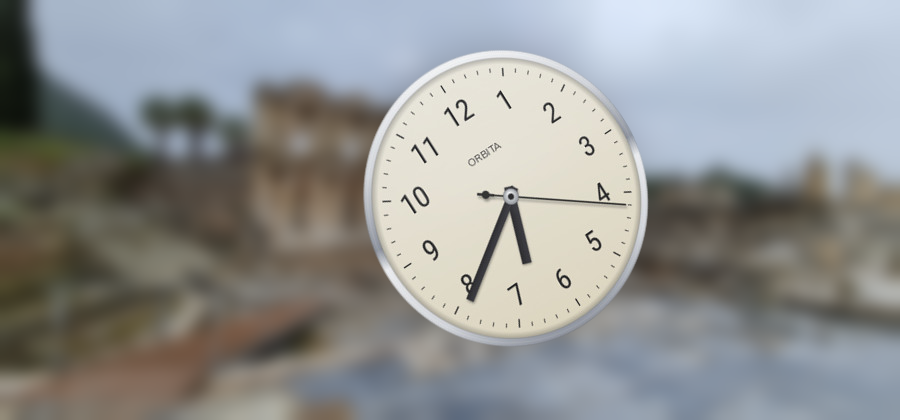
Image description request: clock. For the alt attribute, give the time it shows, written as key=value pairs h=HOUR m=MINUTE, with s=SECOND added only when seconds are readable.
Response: h=6 m=39 s=21
